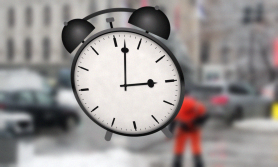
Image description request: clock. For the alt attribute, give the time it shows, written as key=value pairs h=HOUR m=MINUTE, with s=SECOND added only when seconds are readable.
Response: h=3 m=2
